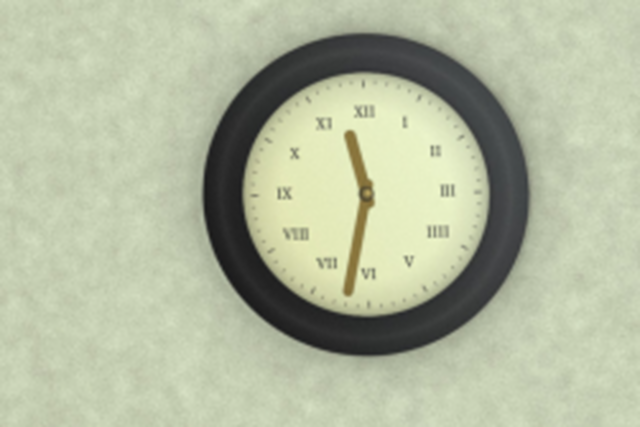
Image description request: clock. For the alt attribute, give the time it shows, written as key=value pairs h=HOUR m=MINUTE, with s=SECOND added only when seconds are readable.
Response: h=11 m=32
